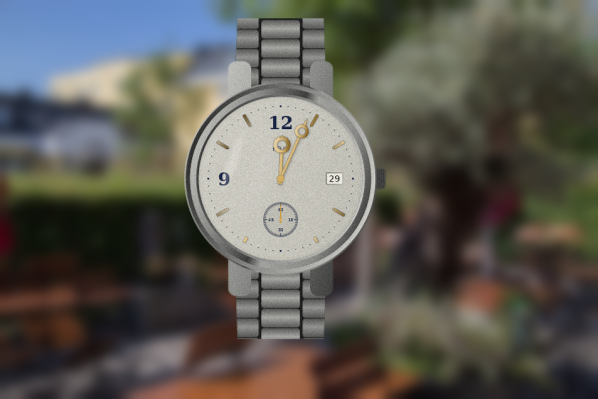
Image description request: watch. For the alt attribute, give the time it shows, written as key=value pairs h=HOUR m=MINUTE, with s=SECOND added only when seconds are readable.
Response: h=12 m=4
